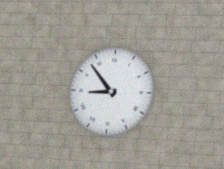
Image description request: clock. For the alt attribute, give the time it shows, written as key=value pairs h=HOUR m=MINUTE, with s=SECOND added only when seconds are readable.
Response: h=8 m=53
